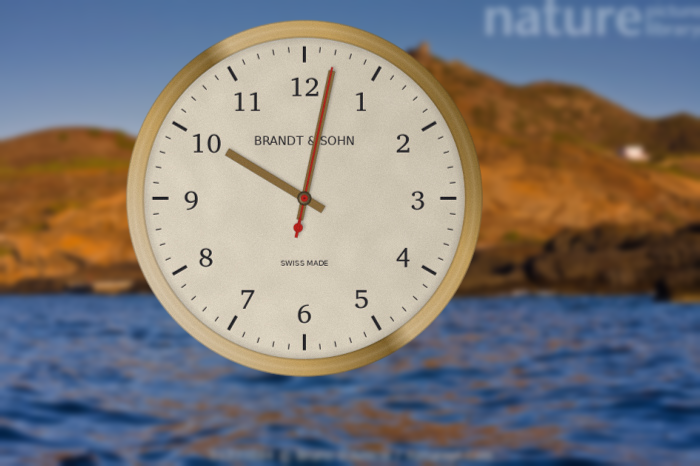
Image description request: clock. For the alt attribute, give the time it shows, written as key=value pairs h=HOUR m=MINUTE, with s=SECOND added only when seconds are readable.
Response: h=10 m=2 s=2
